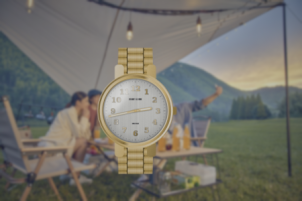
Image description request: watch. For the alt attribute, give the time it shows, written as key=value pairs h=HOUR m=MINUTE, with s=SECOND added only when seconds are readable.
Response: h=2 m=43
